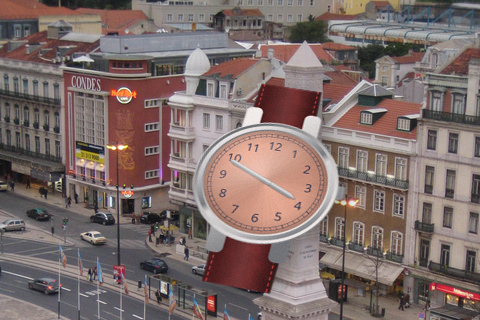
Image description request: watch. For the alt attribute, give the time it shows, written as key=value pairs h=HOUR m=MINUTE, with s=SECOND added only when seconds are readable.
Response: h=3 m=49
